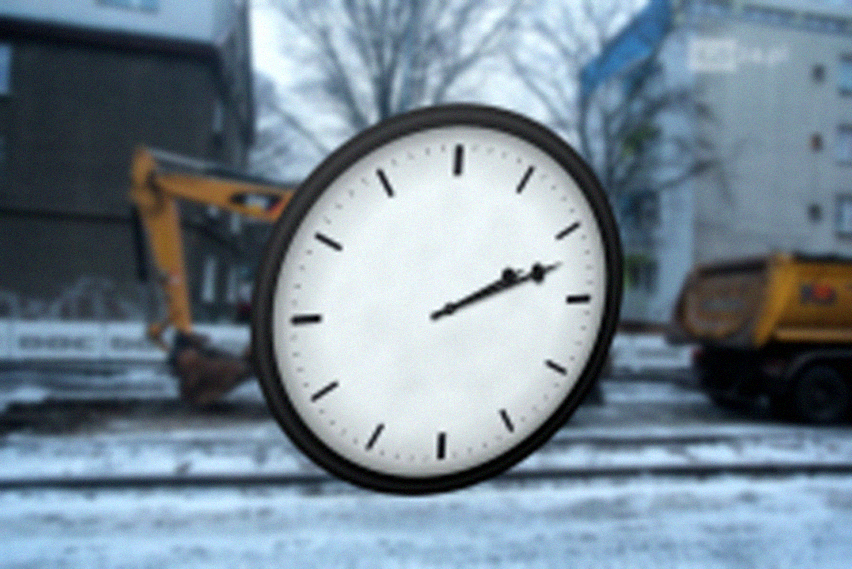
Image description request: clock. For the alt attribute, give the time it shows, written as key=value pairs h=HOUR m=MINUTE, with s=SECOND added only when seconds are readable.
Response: h=2 m=12
